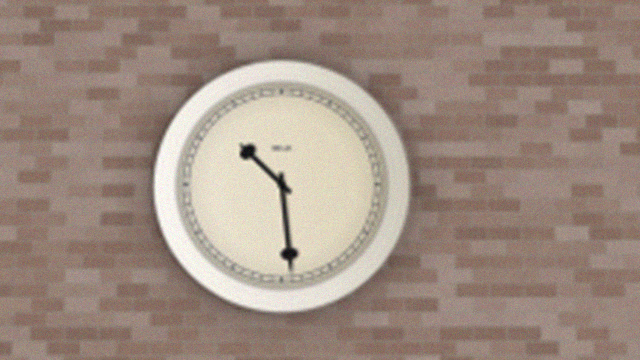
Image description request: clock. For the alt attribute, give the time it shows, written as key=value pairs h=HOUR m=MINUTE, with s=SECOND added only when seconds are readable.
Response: h=10 m=29
